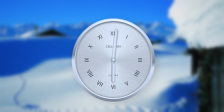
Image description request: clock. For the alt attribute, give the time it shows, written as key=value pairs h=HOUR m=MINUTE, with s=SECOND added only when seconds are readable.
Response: h=6 m=1
